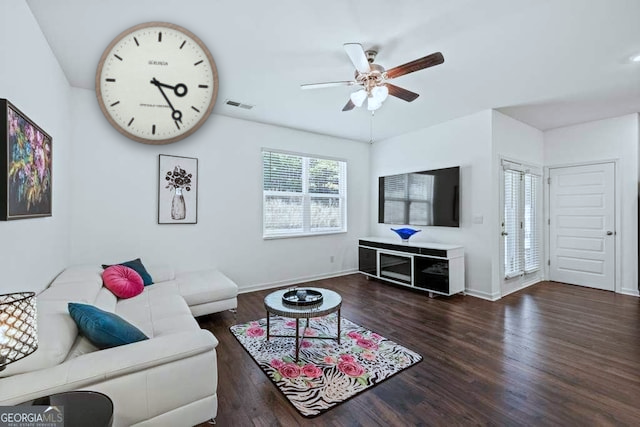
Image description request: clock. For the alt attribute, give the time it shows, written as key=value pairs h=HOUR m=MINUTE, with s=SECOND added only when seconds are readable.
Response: h=3 m=24
